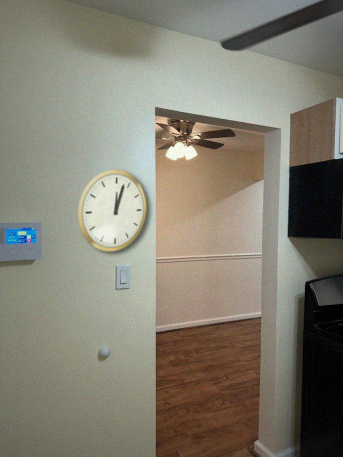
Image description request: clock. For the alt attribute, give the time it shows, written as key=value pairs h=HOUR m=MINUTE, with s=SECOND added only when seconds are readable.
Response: h=12 m=3
